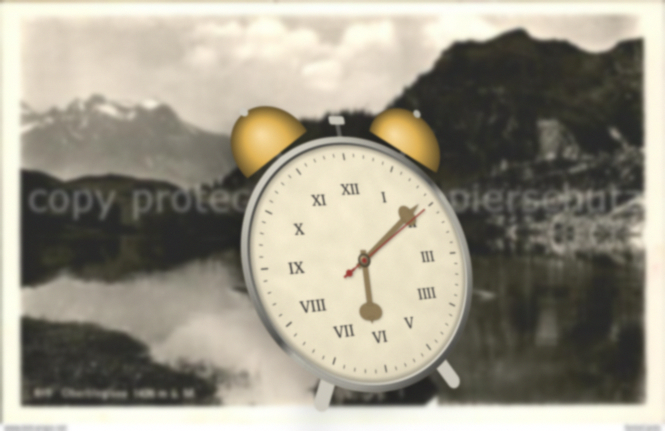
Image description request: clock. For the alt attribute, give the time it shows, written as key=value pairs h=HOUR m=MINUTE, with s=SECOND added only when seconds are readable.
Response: h=6 m=9 s=10
